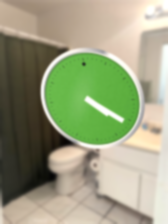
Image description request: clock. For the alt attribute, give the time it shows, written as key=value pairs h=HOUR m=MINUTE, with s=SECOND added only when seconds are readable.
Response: h=4 m=21
